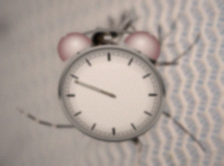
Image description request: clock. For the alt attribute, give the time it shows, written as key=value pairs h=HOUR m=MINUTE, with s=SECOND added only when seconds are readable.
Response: h=9 m=49
